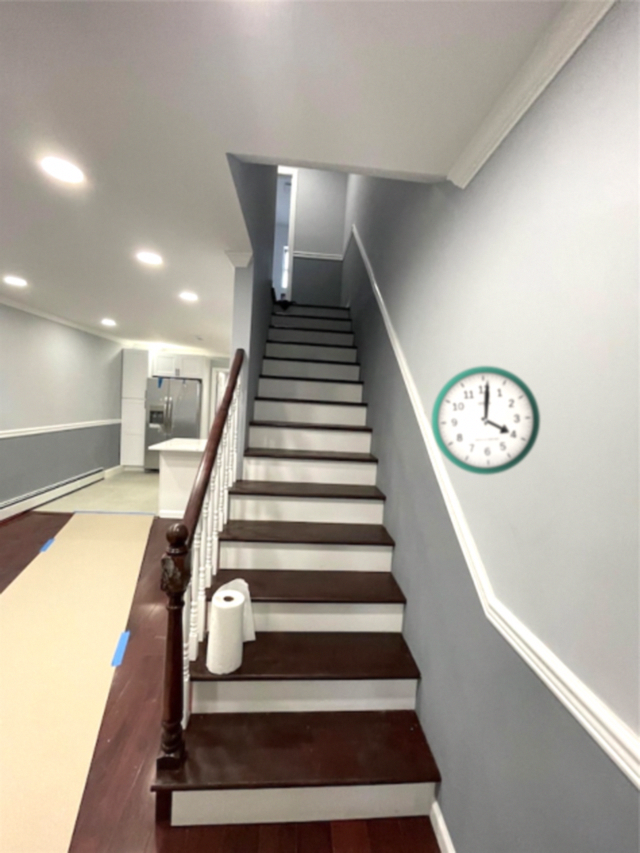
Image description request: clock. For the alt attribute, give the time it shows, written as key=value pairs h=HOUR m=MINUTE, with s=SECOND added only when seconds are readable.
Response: h=4 m=1
